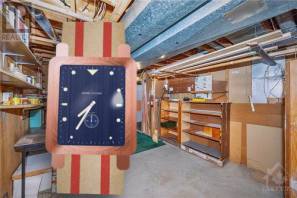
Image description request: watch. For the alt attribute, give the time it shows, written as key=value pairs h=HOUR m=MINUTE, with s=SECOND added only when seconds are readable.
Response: h=7 m=35
